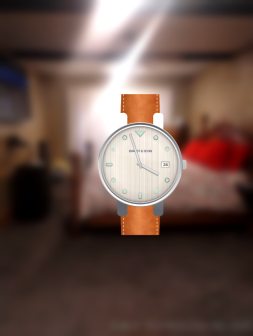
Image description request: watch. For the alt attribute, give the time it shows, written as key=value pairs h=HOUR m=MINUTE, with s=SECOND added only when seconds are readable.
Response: h=3 m=57
